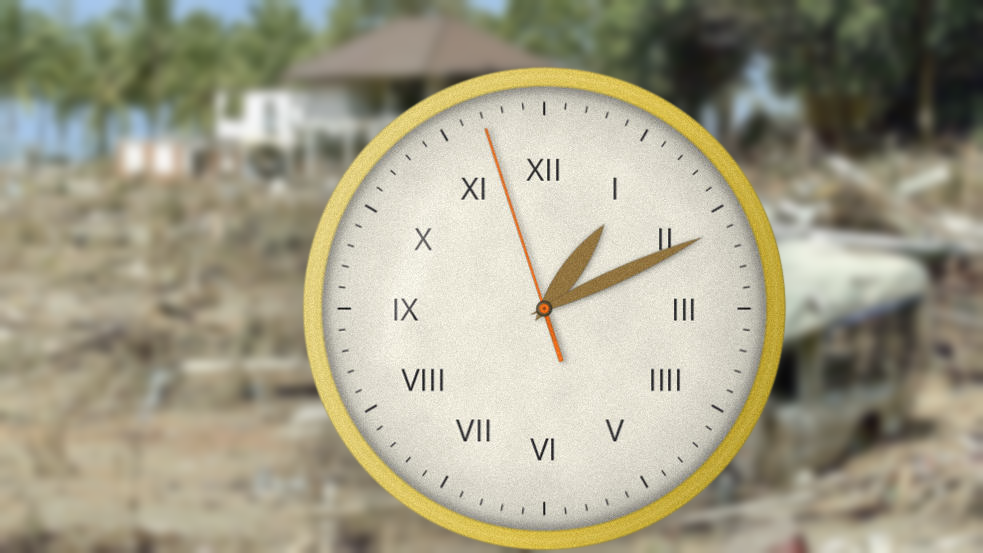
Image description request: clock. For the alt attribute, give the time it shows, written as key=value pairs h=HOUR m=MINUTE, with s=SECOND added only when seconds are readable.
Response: h=1 m=10 s=57
